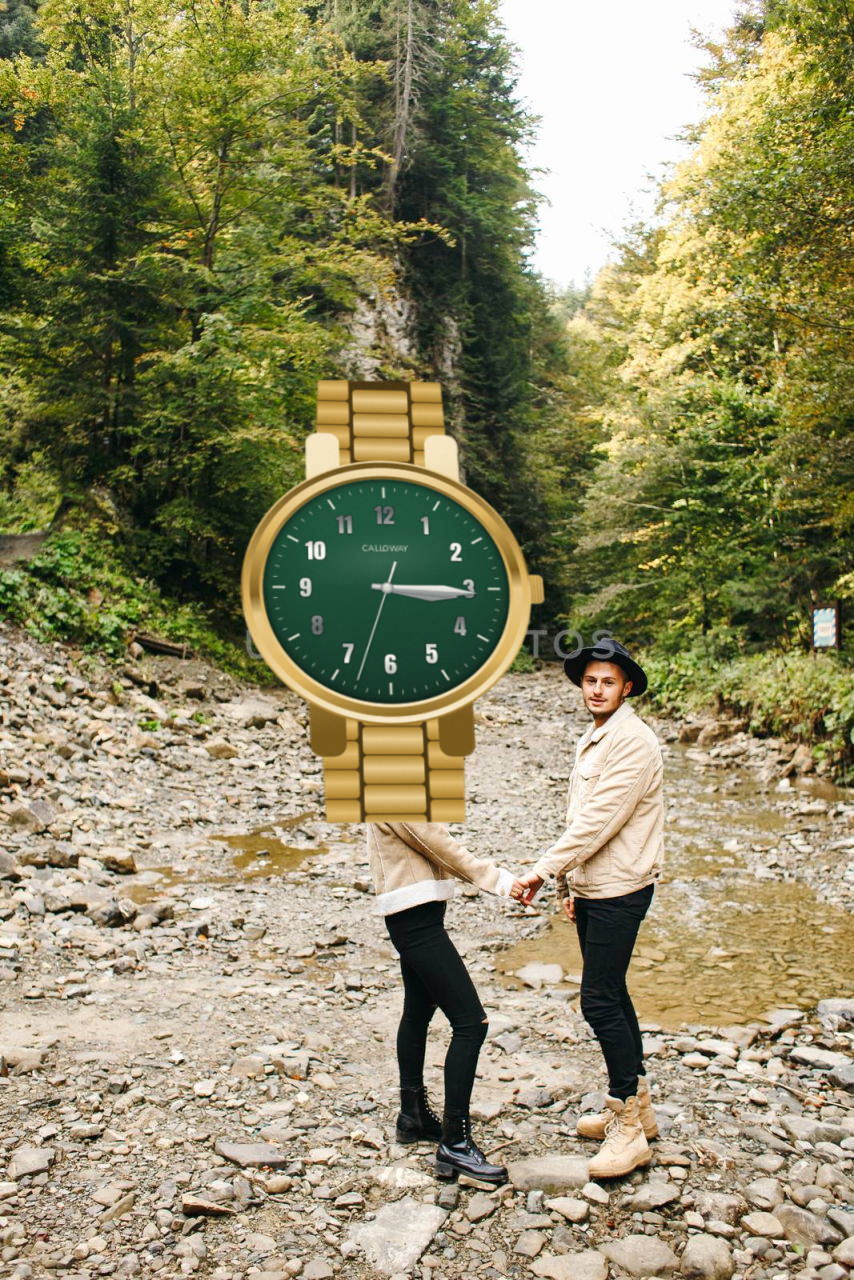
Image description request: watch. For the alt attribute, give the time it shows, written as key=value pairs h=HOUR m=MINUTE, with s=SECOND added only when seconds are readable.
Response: h=3 m=15 s=33
